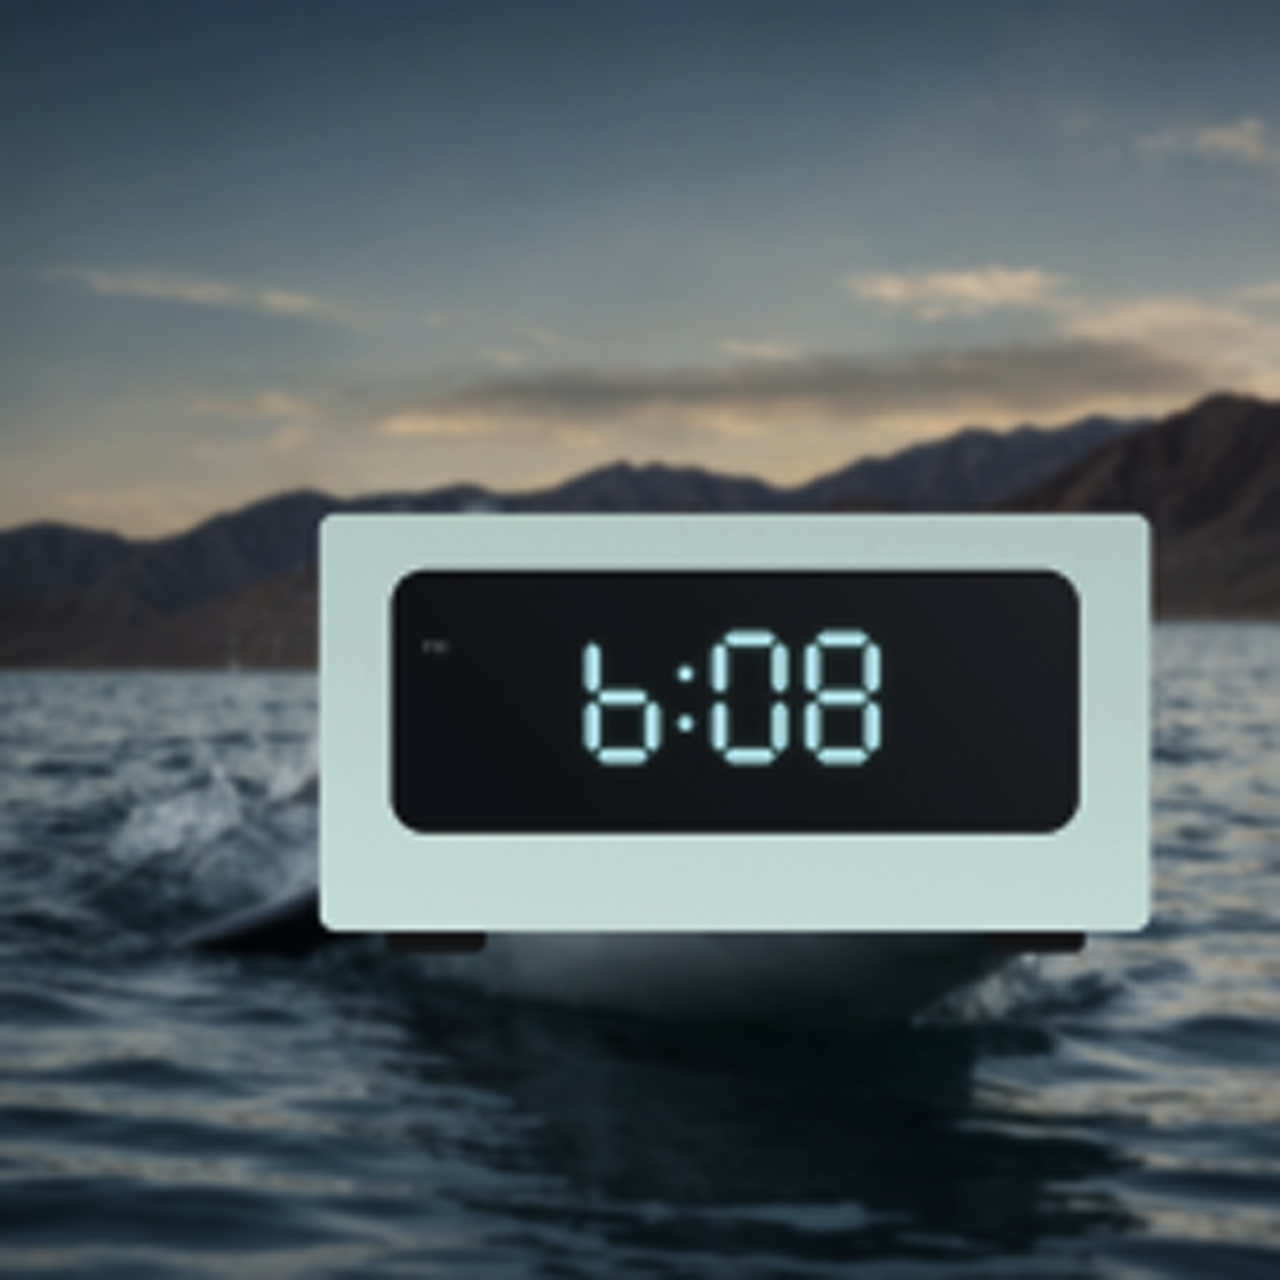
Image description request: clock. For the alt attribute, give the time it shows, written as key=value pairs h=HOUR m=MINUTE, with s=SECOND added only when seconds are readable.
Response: h=6 m=8
